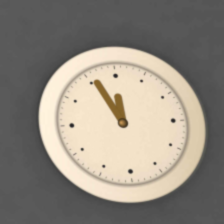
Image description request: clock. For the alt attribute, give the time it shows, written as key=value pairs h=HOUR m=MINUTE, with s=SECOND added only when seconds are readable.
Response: h=11 m=56
